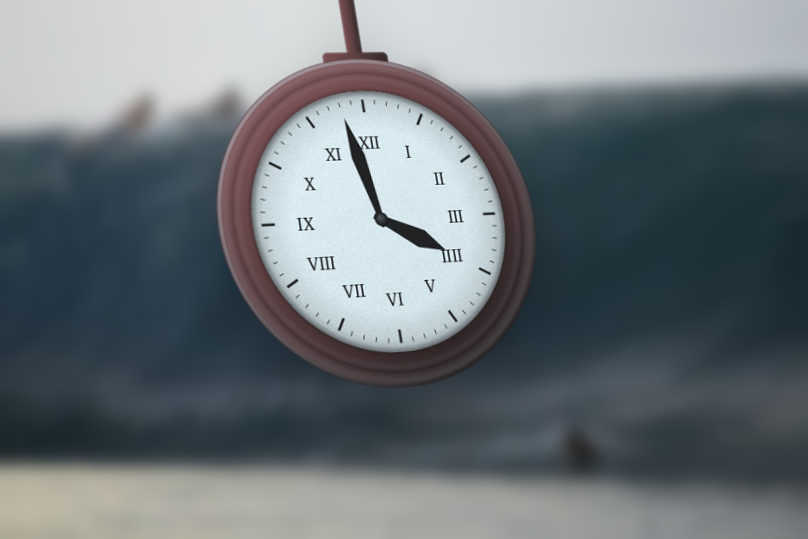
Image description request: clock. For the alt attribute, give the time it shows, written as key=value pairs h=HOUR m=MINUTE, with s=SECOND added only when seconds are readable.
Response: h=3 m=58
